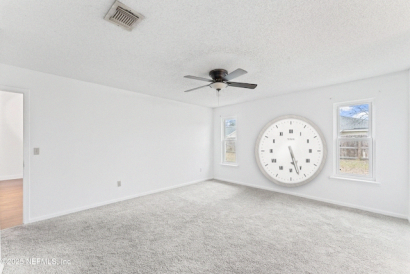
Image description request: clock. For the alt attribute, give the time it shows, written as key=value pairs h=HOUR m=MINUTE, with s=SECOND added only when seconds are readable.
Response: h=5 m=27
